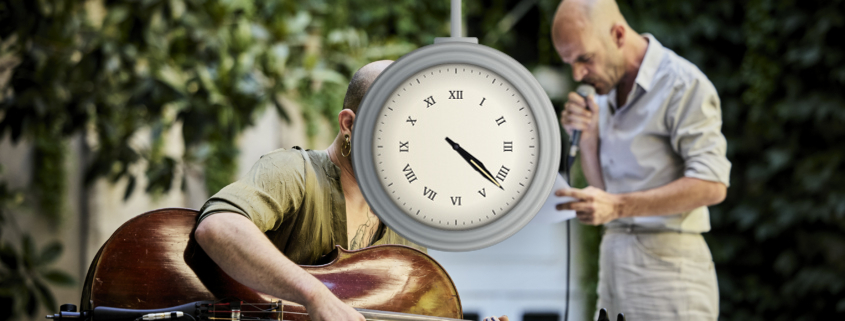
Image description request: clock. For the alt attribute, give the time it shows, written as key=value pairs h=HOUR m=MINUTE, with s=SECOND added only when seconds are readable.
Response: h=4 m=22
